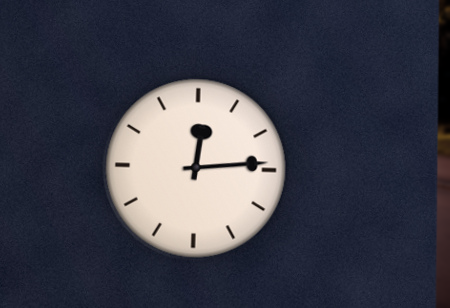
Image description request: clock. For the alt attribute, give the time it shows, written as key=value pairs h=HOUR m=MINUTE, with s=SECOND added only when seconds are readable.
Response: h=12 m=14
